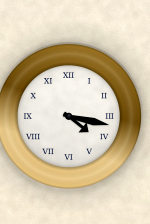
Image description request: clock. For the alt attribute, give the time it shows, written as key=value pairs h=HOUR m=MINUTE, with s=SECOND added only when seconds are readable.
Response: h=4 m=17
